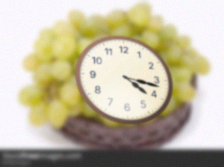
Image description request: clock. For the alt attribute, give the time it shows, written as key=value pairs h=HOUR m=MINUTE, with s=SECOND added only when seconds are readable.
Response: h=4 m=17
